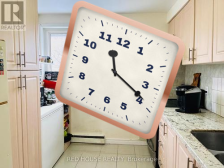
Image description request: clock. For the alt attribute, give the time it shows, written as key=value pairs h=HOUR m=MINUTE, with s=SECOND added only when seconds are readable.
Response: h=11 m=19
